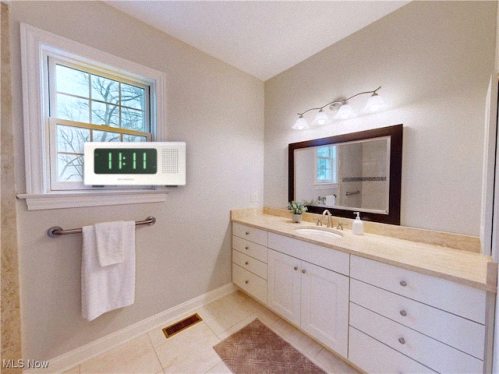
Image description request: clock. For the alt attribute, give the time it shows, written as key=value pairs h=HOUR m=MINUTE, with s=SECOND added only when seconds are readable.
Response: h=11 m=11
